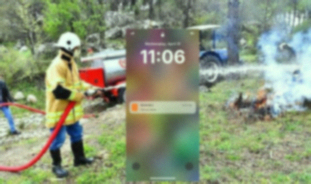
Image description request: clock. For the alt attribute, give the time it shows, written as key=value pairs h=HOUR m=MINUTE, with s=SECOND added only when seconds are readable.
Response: h=11 m=6
